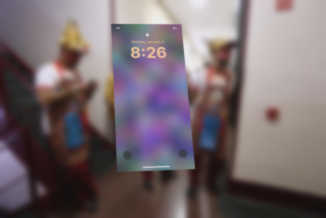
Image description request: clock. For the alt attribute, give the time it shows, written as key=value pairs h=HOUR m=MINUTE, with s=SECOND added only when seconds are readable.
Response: h=8 m=26
